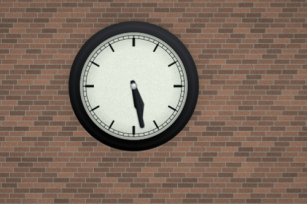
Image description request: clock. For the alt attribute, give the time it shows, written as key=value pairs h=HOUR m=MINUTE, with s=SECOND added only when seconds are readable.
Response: h=5 m=28
